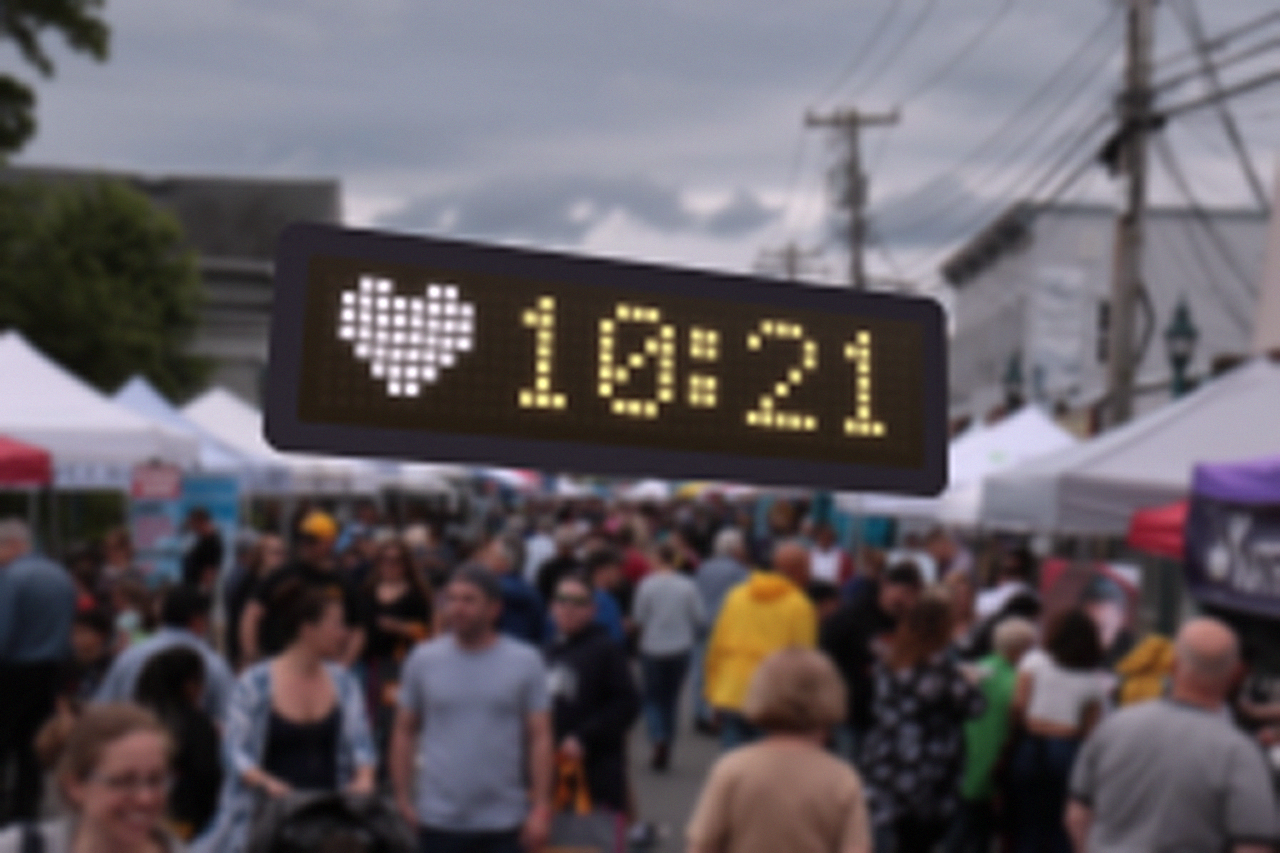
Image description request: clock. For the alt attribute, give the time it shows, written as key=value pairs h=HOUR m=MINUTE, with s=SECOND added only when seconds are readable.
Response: h=10 m=21
